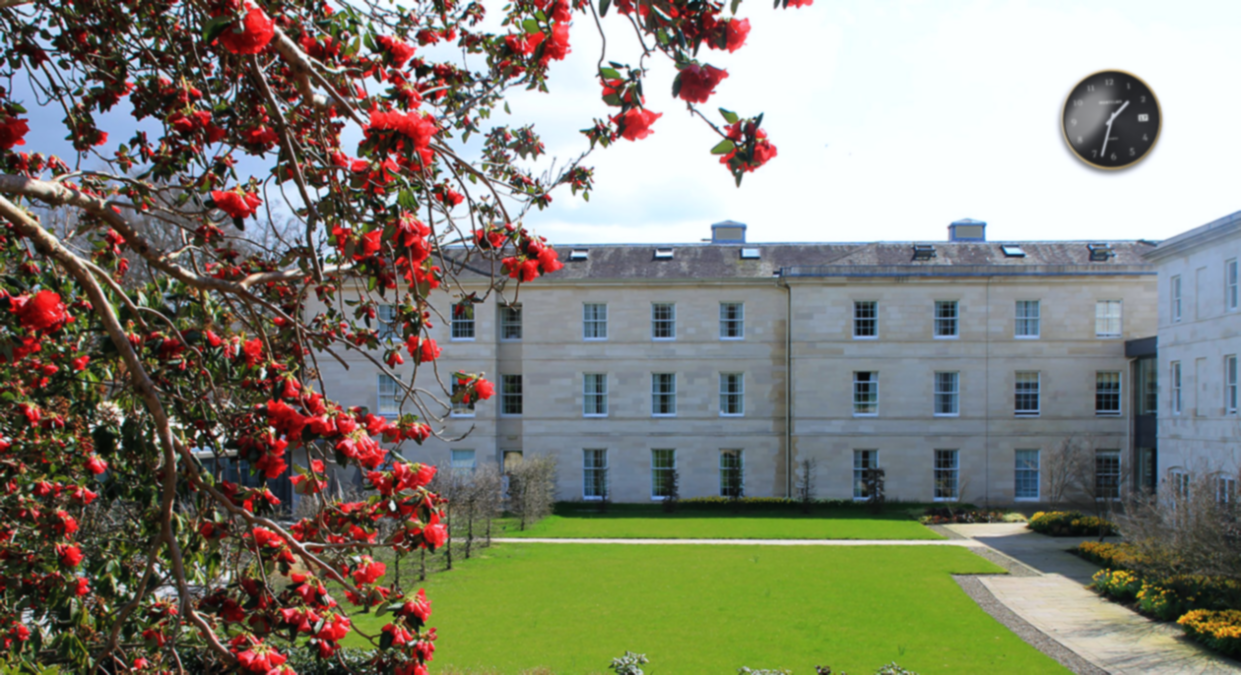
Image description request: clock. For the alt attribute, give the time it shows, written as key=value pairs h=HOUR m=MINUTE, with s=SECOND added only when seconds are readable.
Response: h=1 m=33
